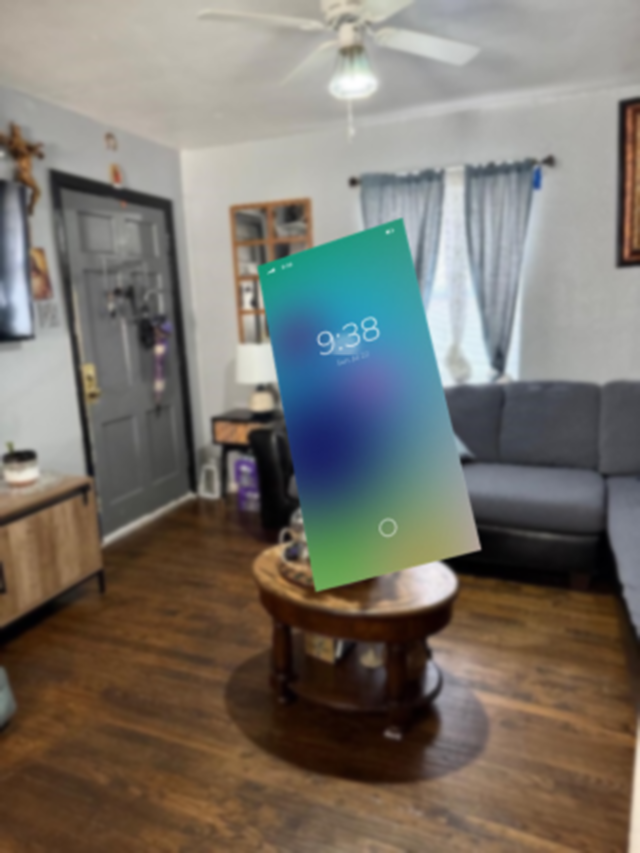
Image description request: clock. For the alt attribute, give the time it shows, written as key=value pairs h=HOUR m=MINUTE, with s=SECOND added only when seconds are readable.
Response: h=9 m=38
